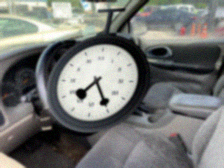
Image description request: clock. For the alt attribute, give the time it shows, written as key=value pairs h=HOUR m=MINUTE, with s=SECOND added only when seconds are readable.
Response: h=7 m=25
